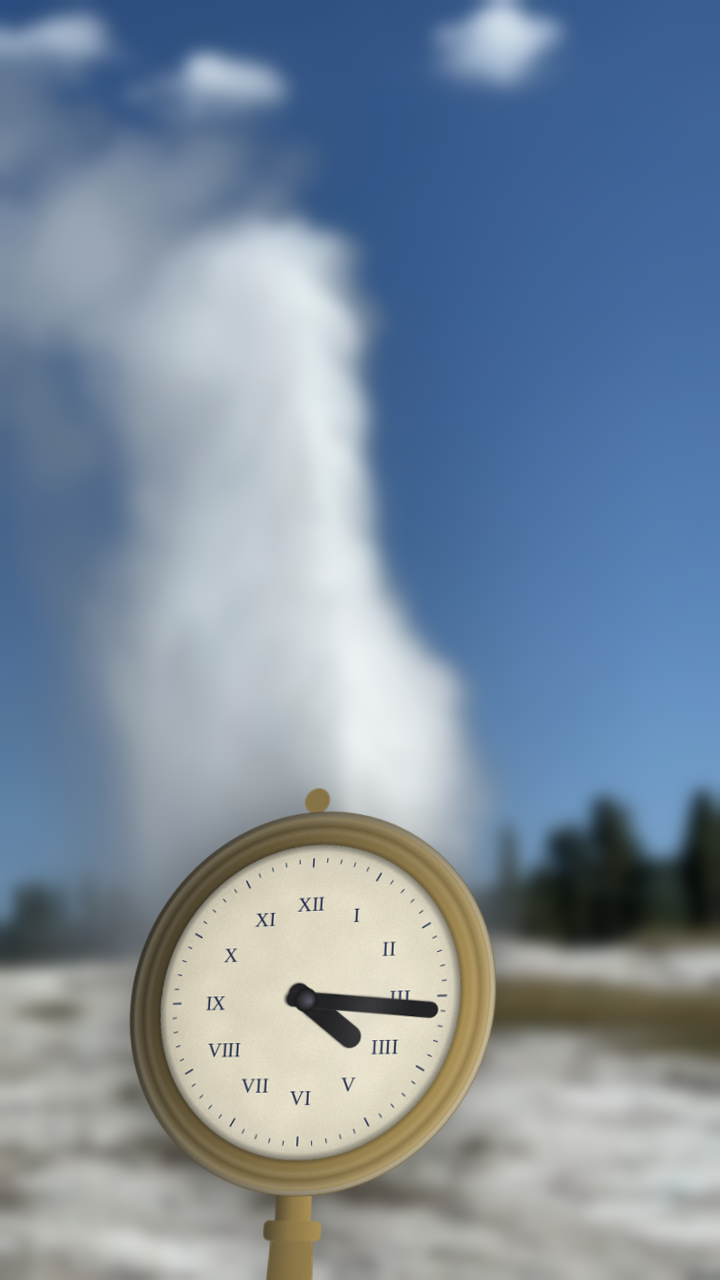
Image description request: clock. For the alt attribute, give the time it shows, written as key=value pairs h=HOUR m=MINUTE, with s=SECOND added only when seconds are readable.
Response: h=4 m=16
